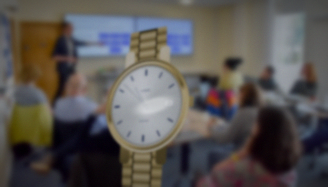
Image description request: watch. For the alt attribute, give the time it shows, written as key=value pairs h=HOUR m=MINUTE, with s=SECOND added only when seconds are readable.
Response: h=10 m=52
